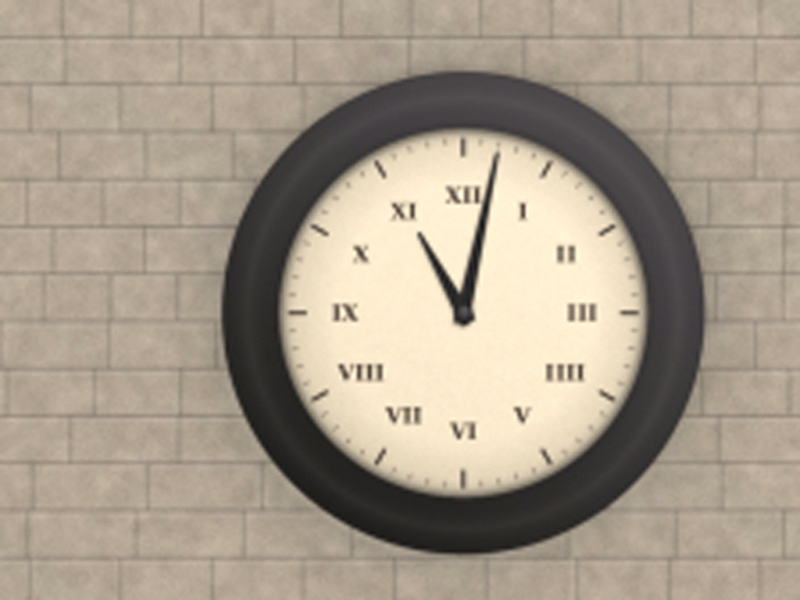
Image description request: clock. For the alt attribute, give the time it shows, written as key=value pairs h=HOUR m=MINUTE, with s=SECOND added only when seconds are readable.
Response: h=11 m=2
